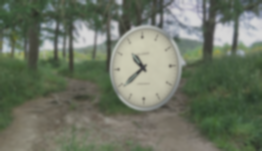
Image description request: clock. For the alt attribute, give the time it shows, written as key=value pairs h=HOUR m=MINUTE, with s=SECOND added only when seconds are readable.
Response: h=10 m=39
